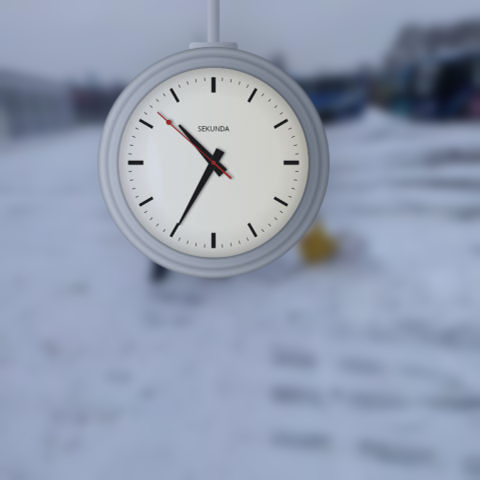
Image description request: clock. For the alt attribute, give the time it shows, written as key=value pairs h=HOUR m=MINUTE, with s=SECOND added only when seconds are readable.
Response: h=10 m=34 s=52
